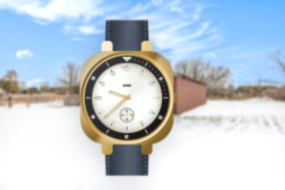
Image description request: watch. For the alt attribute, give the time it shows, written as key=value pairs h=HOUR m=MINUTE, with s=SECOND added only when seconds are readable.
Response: h=9 m=38
